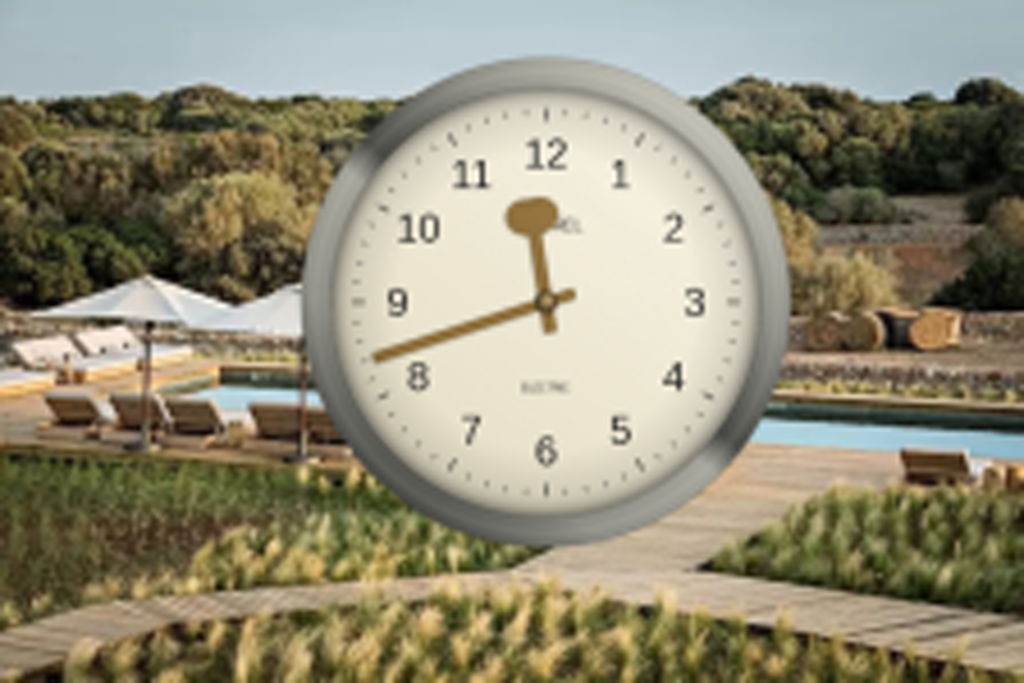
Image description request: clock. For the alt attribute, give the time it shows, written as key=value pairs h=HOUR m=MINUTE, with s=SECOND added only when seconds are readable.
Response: h=11 m=42
